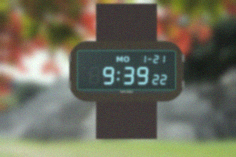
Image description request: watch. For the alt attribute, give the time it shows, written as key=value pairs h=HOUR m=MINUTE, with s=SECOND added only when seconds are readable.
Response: h=9 m=39
